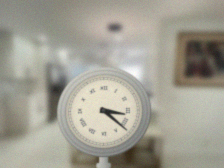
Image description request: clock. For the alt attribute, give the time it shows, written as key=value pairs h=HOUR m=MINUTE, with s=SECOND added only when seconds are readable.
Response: h=3 m=22
